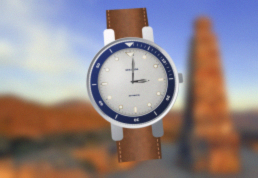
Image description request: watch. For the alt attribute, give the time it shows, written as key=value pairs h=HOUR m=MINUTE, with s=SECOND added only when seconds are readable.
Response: h=3 m=1
